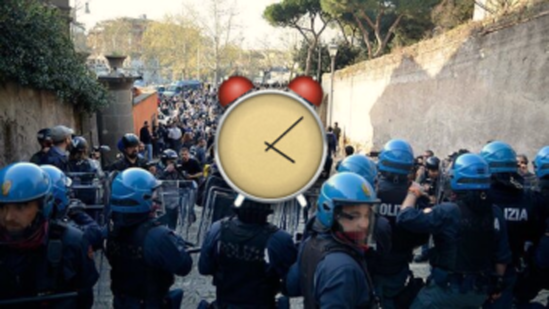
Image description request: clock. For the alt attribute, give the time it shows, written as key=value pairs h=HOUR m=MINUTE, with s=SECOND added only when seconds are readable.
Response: h=4 m=8
